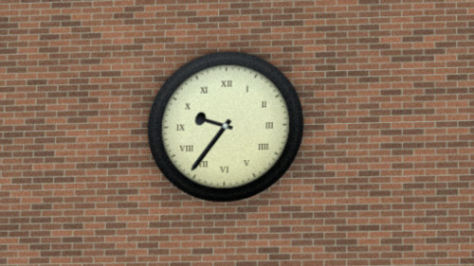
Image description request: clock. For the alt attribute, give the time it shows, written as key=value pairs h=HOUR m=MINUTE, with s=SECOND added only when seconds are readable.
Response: h=9 m=36
